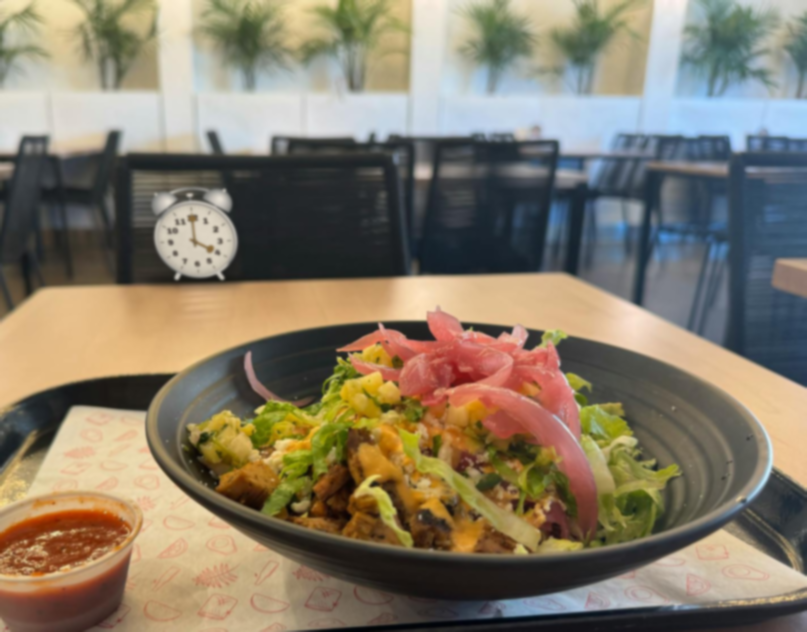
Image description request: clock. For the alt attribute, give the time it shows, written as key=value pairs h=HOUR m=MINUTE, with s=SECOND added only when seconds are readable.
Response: h=4 m=0
